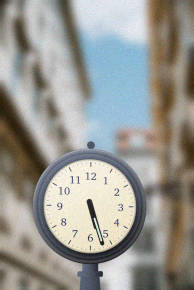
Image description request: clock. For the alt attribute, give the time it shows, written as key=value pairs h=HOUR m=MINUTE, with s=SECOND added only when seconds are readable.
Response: h=5 m=27
